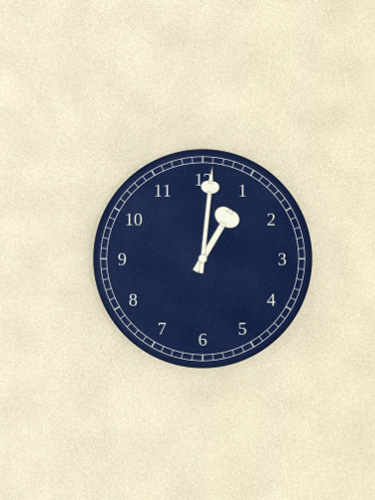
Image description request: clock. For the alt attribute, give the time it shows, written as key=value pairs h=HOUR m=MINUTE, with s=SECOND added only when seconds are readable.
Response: h=1 m=1
